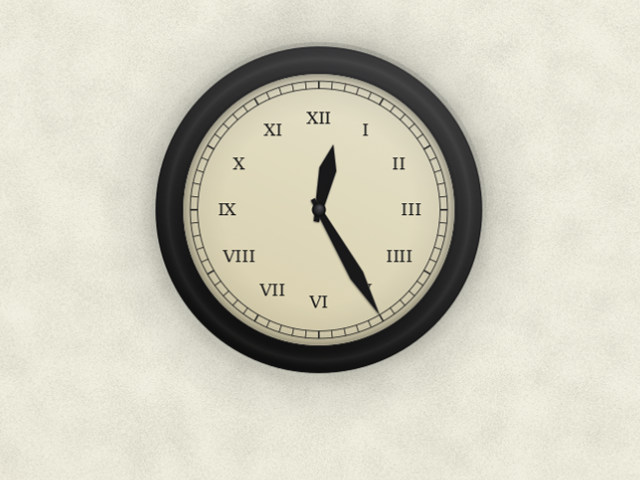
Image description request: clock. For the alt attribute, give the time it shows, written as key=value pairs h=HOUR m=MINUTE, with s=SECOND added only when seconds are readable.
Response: h=12 m=25
